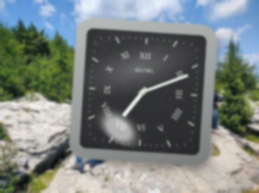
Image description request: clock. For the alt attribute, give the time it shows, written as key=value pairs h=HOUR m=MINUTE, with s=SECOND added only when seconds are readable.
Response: h=7 m=11
